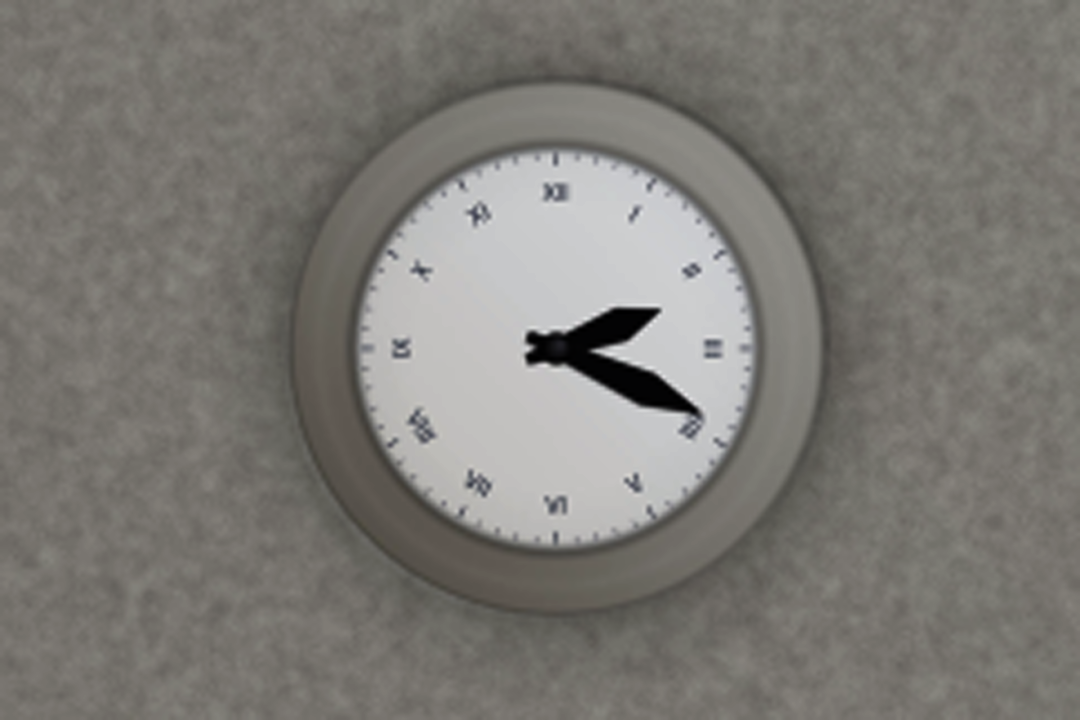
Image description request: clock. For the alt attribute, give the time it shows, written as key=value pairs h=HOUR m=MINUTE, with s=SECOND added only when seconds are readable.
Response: h=2 m=19
